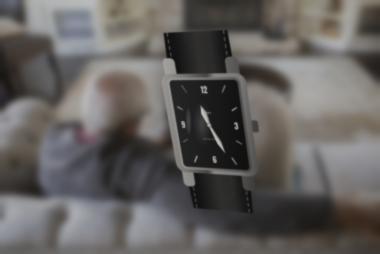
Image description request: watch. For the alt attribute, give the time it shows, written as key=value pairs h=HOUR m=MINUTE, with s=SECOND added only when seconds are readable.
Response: h=11 m=26
